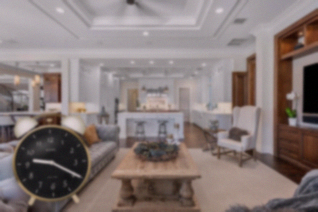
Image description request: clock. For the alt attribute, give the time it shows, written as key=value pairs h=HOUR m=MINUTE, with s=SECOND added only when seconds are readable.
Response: h=9 m=20
